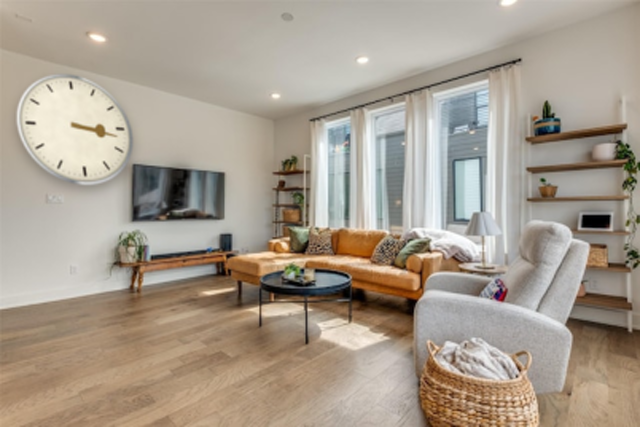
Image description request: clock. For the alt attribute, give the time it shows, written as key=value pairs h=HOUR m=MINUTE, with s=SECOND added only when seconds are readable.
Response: h=3 m=17
